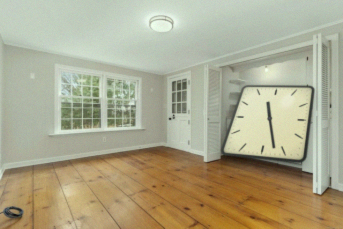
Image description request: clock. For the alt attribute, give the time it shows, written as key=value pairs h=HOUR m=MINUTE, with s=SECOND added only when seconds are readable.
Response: h=11 m=27
